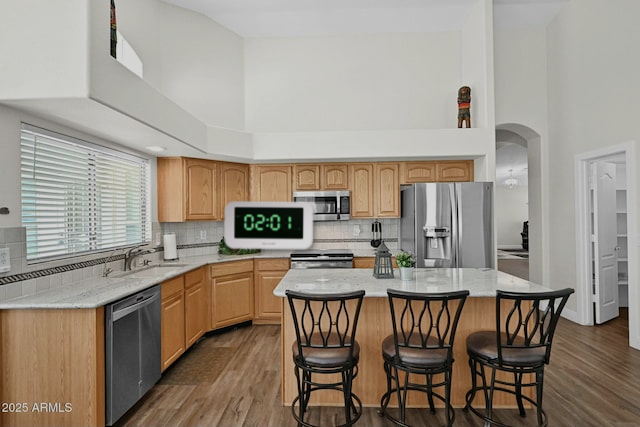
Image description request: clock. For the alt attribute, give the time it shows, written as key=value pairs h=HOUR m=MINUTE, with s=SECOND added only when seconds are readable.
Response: h=2 m=1
